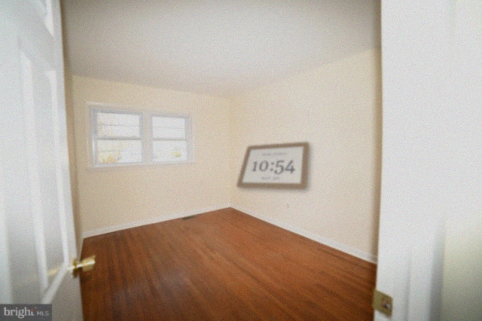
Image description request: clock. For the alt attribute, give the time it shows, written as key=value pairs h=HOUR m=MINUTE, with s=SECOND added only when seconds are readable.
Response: h=10 m=54
